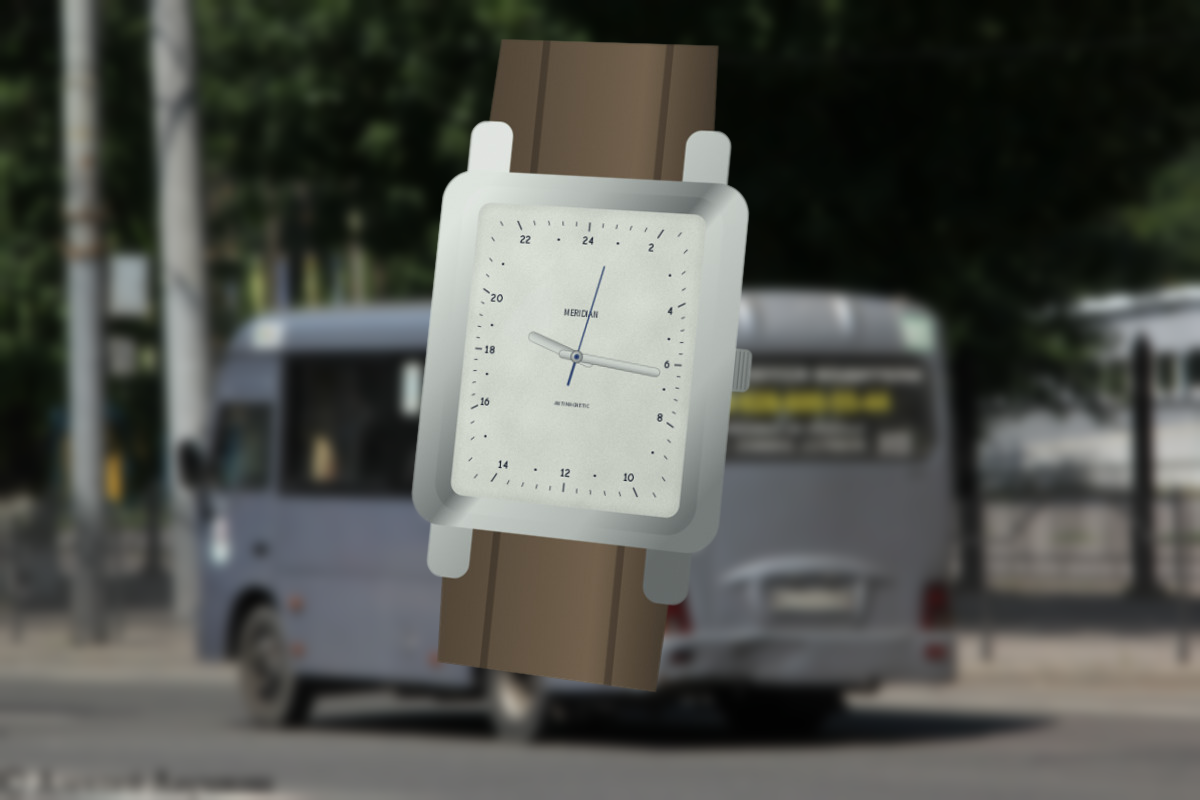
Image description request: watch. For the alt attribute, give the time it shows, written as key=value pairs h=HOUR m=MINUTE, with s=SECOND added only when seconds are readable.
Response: h=19 m=16 s=2
